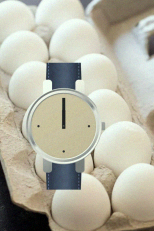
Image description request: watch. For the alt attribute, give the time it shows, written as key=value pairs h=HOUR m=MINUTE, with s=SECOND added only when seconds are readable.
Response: h=12 m=0
